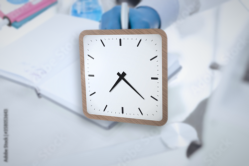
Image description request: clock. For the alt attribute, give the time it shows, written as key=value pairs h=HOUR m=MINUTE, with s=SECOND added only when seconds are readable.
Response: h=7 m=22
